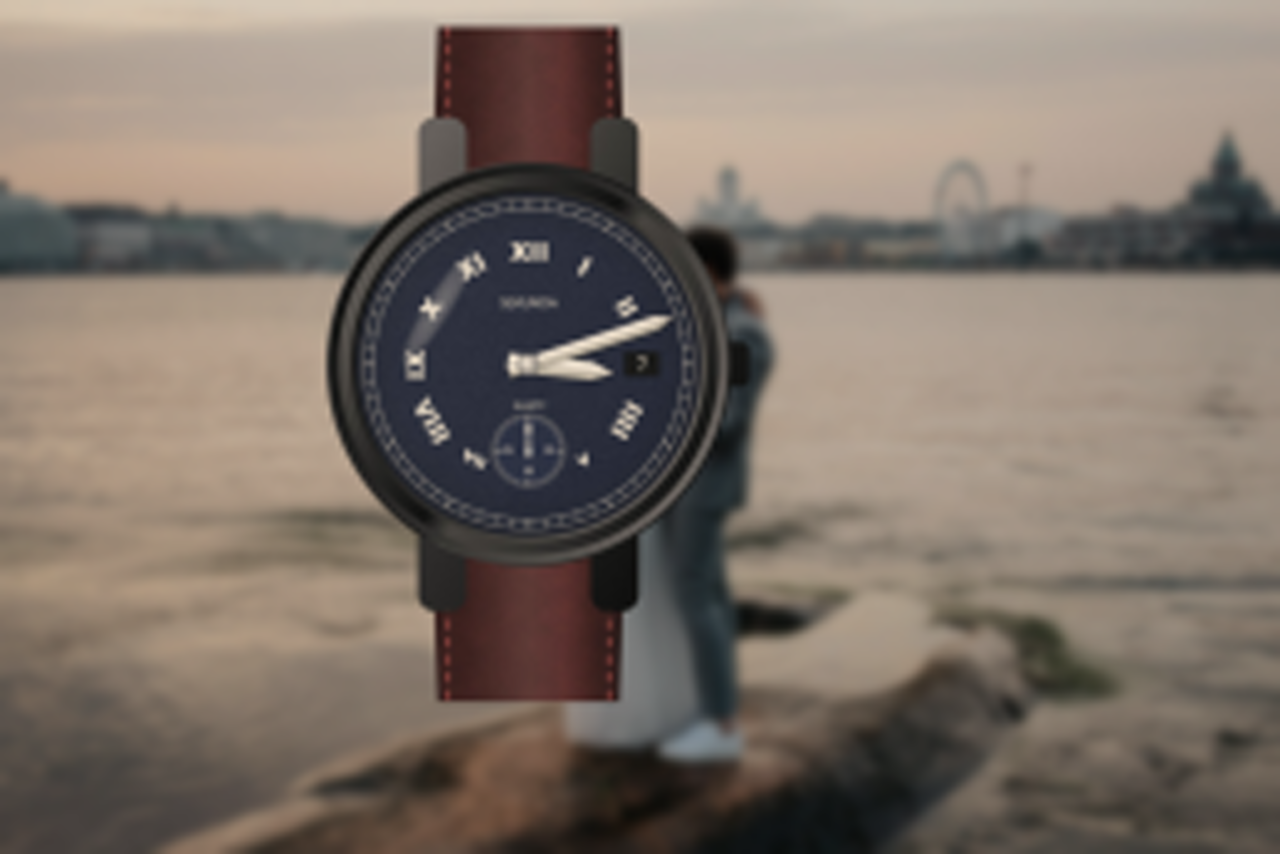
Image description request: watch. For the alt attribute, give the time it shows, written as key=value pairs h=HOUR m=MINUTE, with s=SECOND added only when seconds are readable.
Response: h=3 m=12
